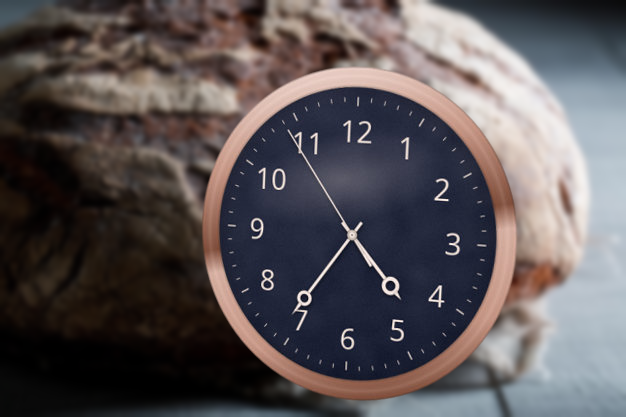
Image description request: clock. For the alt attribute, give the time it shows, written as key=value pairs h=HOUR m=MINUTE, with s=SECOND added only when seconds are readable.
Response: h=4 m=35 s=54
